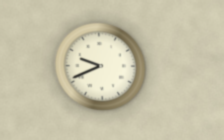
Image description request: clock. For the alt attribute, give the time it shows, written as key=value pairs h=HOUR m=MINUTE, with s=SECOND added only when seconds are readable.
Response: h=9 m=41
